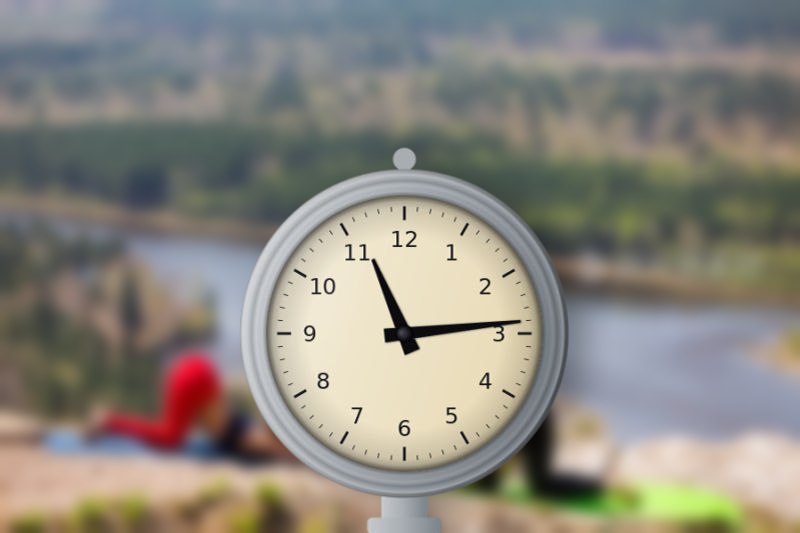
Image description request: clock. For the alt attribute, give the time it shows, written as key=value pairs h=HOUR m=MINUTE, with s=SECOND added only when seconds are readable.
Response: h=11 m=14
